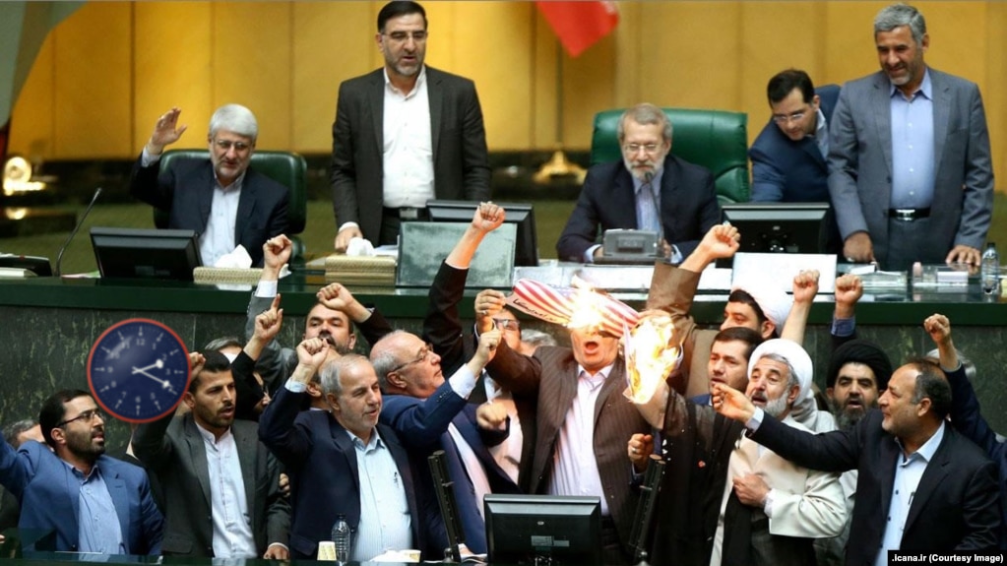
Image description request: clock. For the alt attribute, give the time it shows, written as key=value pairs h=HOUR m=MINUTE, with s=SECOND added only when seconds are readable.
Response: h=2 m=19
